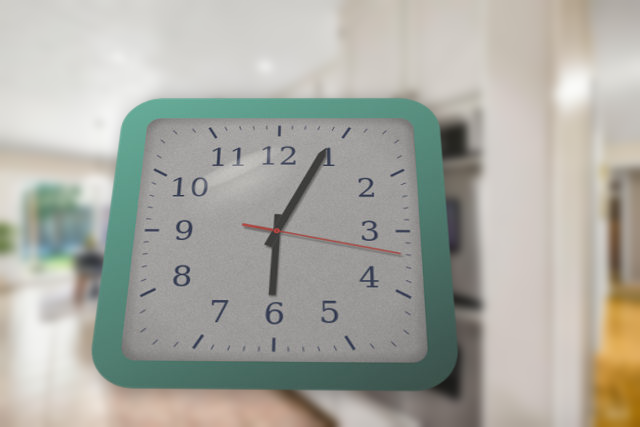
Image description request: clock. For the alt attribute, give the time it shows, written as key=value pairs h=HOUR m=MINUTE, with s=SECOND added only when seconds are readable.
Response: h=6 m=4 s=17
